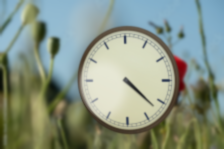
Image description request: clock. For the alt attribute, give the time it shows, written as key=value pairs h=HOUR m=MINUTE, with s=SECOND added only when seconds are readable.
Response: h=4 m=22
